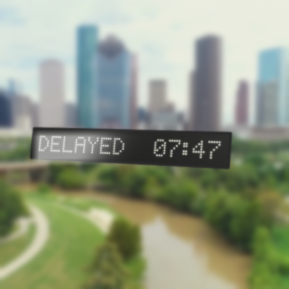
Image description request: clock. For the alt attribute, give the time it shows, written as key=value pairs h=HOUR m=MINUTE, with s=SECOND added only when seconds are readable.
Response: h=7 m=47
